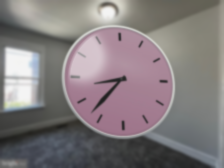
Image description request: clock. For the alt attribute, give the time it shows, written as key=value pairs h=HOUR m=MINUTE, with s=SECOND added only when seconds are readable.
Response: h=8 m=37
